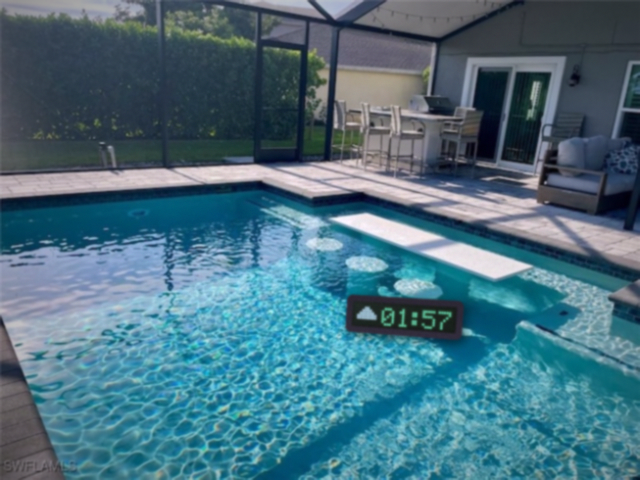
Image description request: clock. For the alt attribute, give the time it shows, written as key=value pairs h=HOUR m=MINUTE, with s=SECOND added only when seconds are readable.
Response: h=1 m=57
